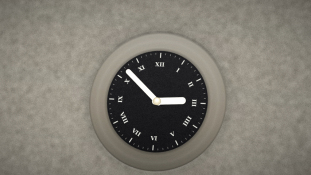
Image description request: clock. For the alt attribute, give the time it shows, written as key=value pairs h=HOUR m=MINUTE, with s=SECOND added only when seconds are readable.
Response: h=2 m=52
